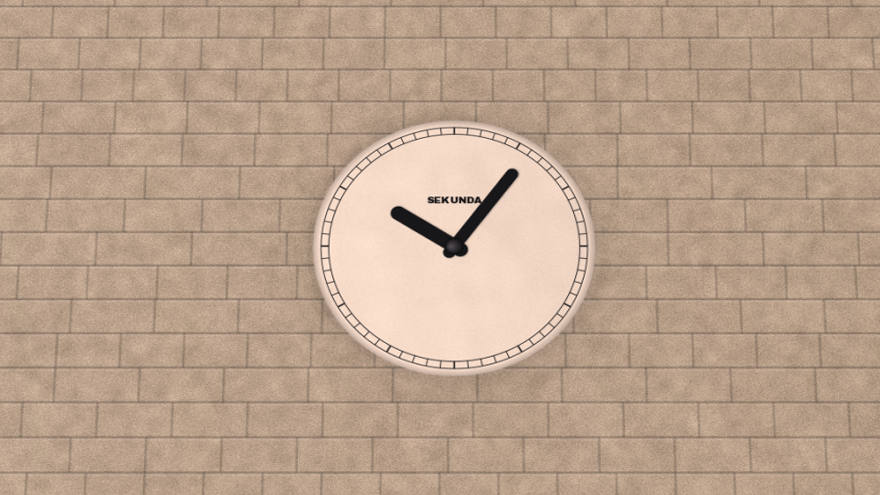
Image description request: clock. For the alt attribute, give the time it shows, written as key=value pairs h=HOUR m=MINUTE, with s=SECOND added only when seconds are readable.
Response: h=10 m=6
